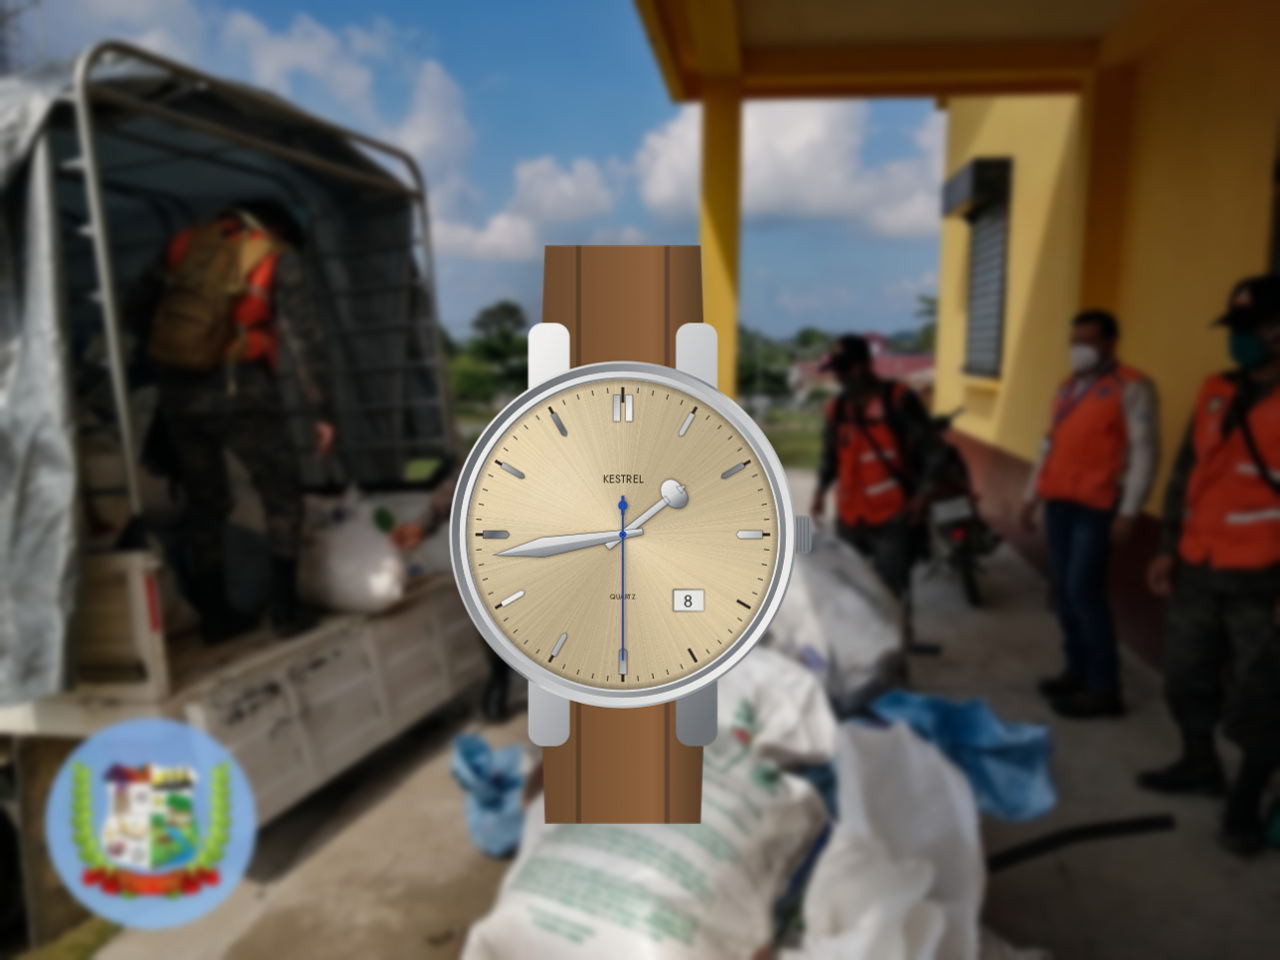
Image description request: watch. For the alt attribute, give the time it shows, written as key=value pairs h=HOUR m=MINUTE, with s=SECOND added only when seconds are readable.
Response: h=1 m=43 s=30
